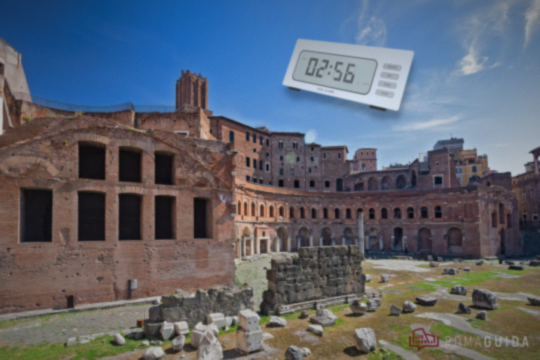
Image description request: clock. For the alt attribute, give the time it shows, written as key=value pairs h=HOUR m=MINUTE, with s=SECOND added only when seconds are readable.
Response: h=2 m=56
